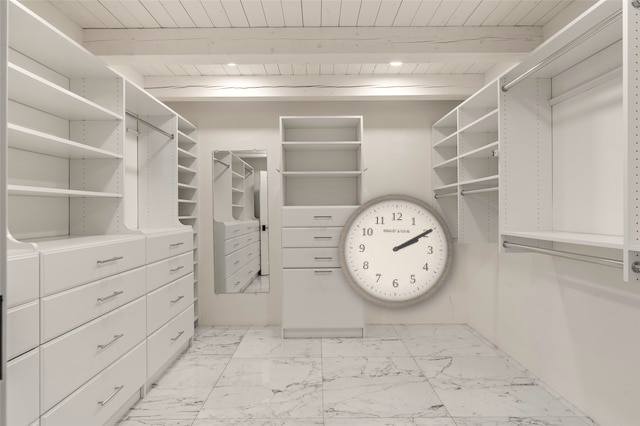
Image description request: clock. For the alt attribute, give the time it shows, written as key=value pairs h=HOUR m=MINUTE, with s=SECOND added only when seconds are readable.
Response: h=2 m=10
